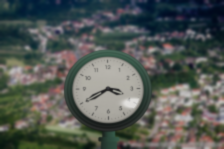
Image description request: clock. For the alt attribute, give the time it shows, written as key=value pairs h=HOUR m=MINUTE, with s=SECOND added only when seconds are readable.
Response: h=3 m=40
